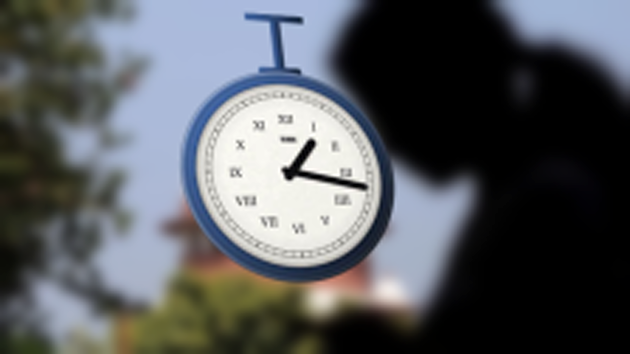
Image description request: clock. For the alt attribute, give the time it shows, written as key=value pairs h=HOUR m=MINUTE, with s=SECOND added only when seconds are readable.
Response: h=1 m=17
